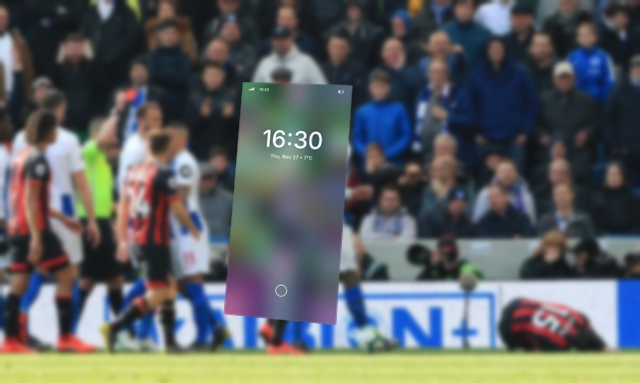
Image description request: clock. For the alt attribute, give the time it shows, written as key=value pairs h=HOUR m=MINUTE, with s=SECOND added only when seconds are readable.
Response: h=16 m=30
